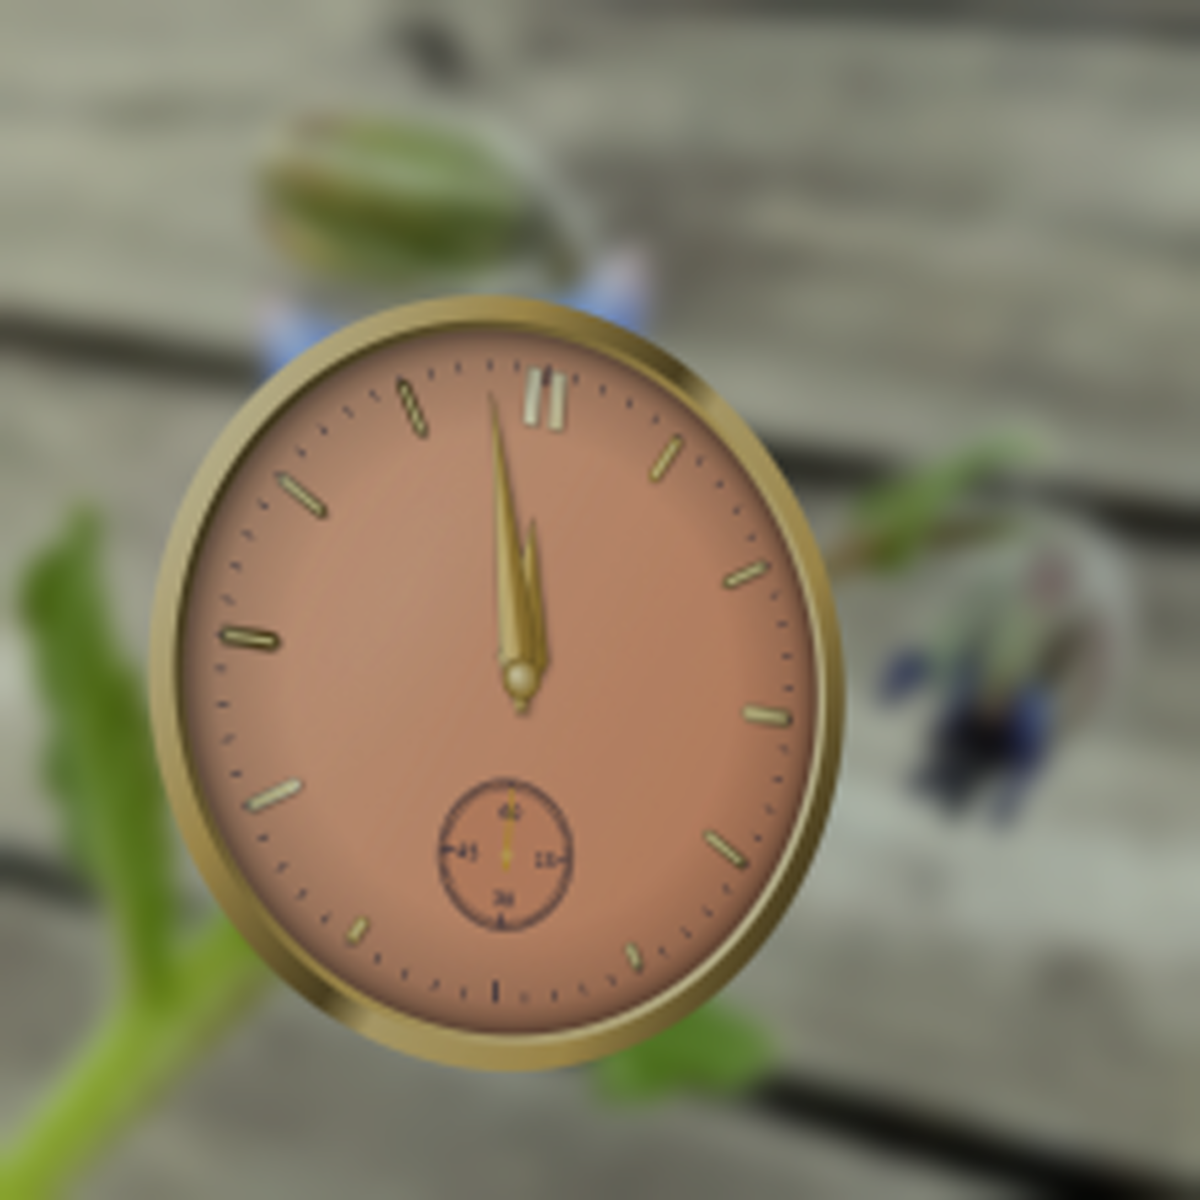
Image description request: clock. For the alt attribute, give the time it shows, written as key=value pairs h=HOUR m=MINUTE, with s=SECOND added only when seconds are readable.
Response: h=11 m=58
